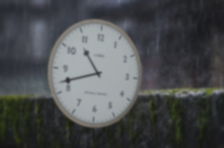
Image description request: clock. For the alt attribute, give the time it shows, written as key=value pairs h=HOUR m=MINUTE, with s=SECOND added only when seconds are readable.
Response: h=10 m=42
